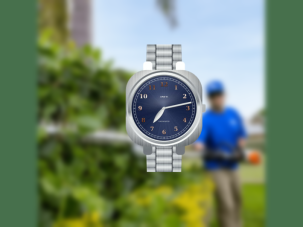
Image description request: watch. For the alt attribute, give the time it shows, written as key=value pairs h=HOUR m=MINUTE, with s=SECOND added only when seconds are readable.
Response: h=7 m=13
